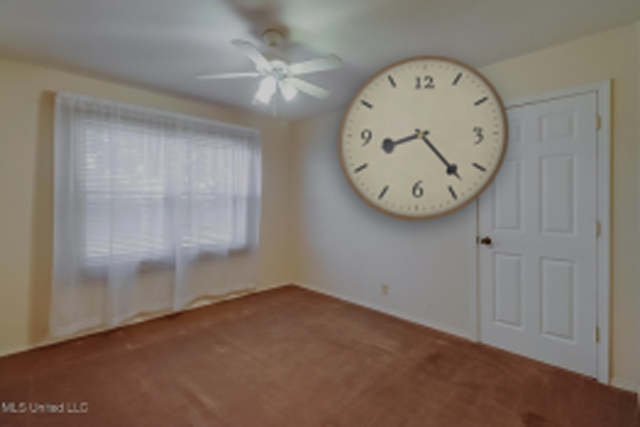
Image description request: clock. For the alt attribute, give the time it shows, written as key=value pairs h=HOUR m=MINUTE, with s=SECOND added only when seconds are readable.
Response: h=8 m=23
